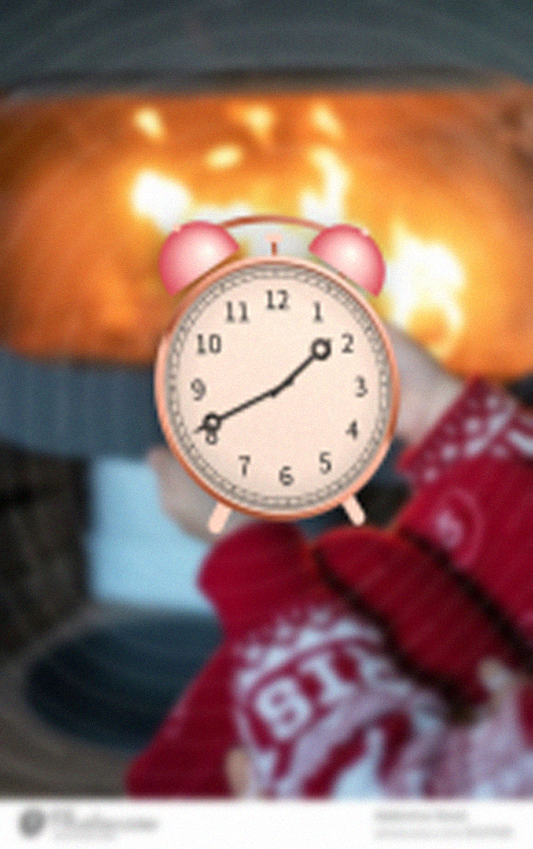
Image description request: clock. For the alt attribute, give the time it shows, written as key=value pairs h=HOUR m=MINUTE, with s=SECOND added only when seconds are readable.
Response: h=1 m=41
